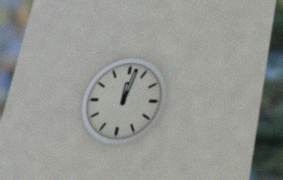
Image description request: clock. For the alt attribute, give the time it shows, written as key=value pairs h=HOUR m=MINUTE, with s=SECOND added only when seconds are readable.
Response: h=12 m=2
